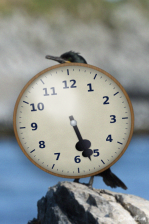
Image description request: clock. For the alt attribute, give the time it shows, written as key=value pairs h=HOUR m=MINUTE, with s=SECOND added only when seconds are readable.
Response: h=5 m=27
